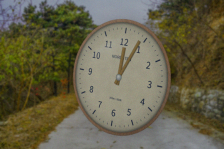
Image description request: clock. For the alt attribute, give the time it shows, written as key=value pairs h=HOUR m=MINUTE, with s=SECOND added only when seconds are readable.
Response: h=12 m=4
